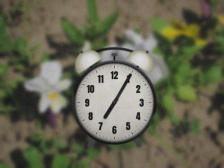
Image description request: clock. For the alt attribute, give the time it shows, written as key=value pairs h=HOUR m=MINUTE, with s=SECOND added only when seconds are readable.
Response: h=7 m=5
